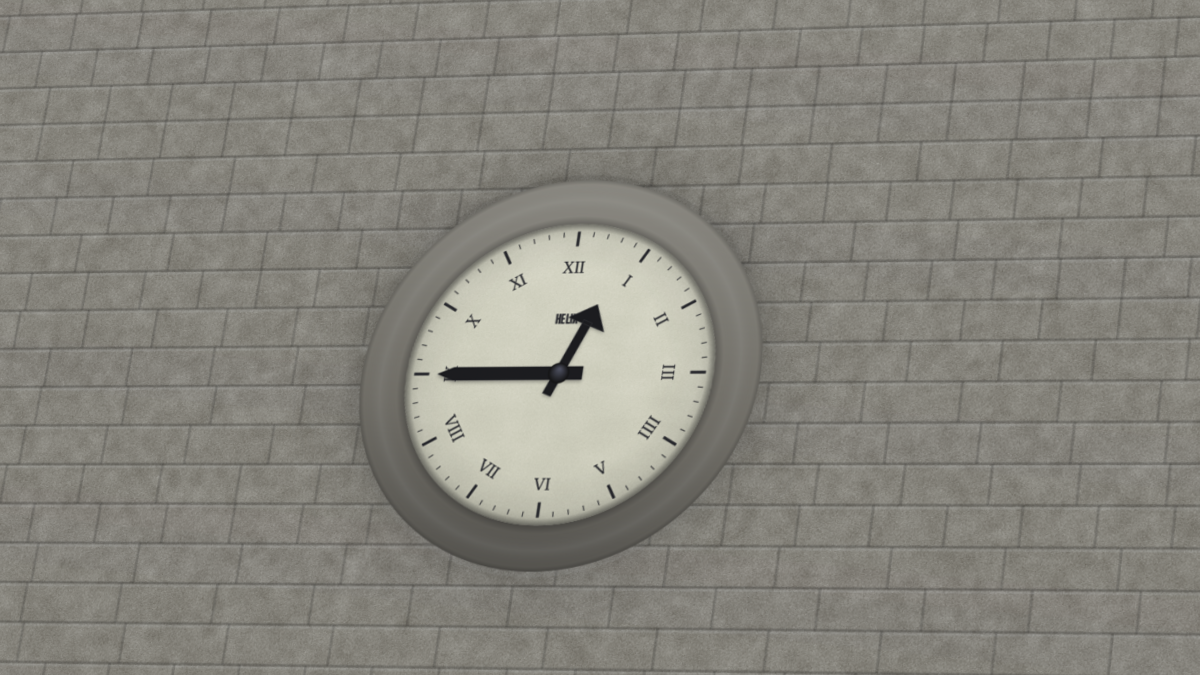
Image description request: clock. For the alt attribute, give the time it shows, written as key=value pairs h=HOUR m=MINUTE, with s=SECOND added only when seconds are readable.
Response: h=12 m=45
